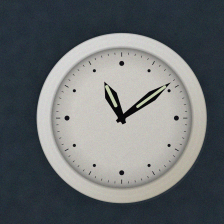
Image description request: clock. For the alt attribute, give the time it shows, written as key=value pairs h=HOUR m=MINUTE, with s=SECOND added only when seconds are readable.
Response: h=11 m=9
